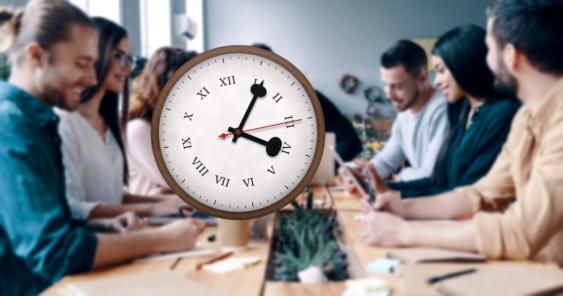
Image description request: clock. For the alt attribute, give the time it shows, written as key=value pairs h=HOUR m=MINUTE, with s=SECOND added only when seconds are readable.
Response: h=4 m=6 s=15
